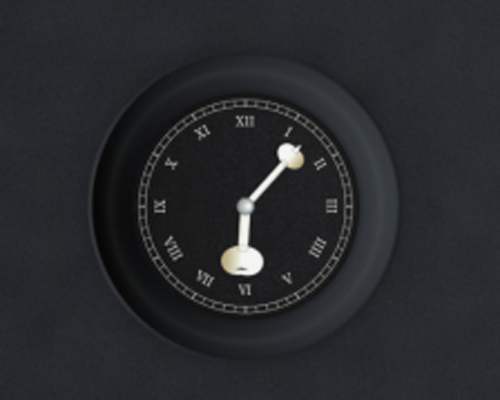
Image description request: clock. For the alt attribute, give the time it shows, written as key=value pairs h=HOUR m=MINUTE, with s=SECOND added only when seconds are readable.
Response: h=6 m=7
